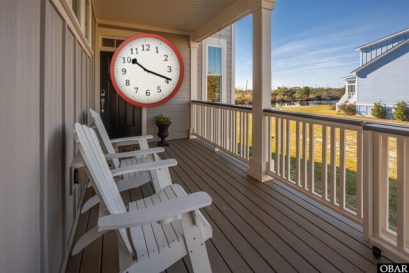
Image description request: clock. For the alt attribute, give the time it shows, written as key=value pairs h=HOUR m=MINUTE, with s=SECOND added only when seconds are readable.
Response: h=10 m=19
